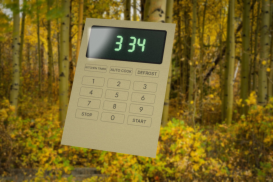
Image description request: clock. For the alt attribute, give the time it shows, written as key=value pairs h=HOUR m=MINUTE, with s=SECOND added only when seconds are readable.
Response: h=3 m=34
